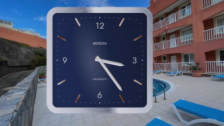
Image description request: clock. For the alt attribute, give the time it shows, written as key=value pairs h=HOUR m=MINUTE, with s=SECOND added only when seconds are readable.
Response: h=3 m=24
